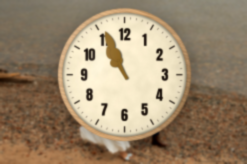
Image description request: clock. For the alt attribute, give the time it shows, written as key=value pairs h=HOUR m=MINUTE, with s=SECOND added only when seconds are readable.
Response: h=10 m=56
